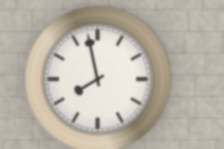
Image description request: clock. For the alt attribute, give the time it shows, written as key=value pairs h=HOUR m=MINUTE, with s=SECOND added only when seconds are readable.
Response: h=7 m=58
